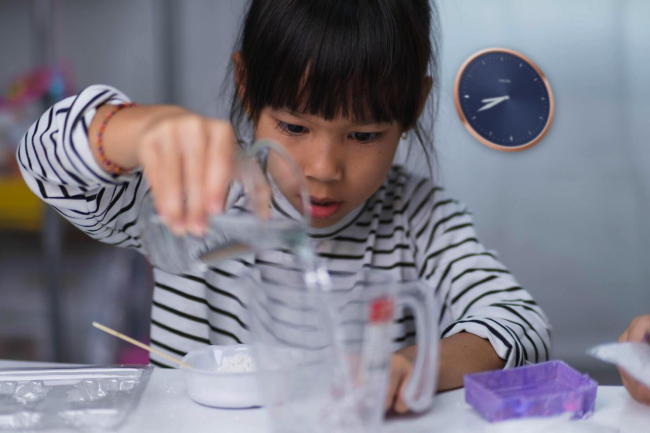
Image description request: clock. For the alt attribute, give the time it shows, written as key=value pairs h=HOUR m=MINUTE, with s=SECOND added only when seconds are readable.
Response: h=8 m=41
